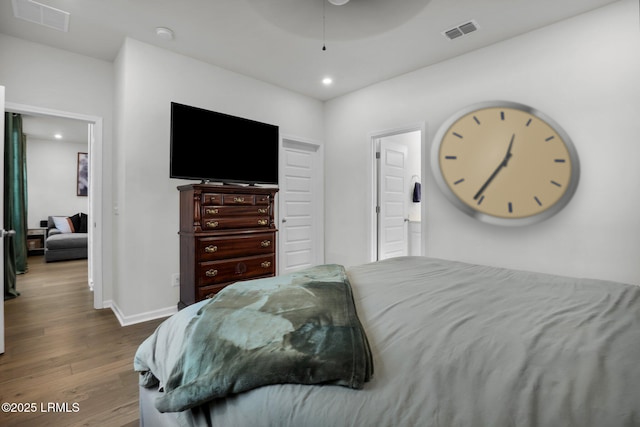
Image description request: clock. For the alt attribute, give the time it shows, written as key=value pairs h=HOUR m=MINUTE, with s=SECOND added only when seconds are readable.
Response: h=12 m=36
